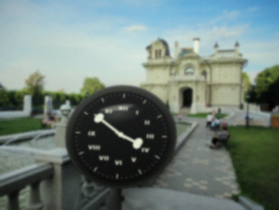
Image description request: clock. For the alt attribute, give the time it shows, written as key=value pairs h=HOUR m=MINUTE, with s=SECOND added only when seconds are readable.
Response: h=3 m=51
